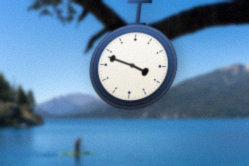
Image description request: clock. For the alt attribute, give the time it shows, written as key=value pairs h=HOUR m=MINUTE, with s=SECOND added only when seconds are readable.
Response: h=3 m=48
